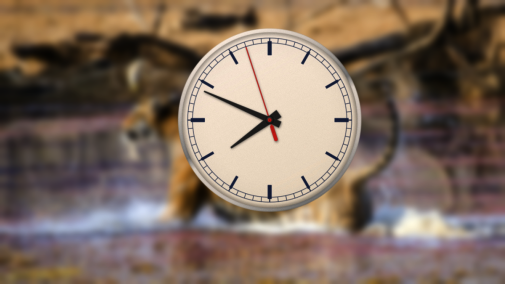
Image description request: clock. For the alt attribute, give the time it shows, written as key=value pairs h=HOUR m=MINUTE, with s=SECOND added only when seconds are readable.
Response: h=7 m=48 s=57
